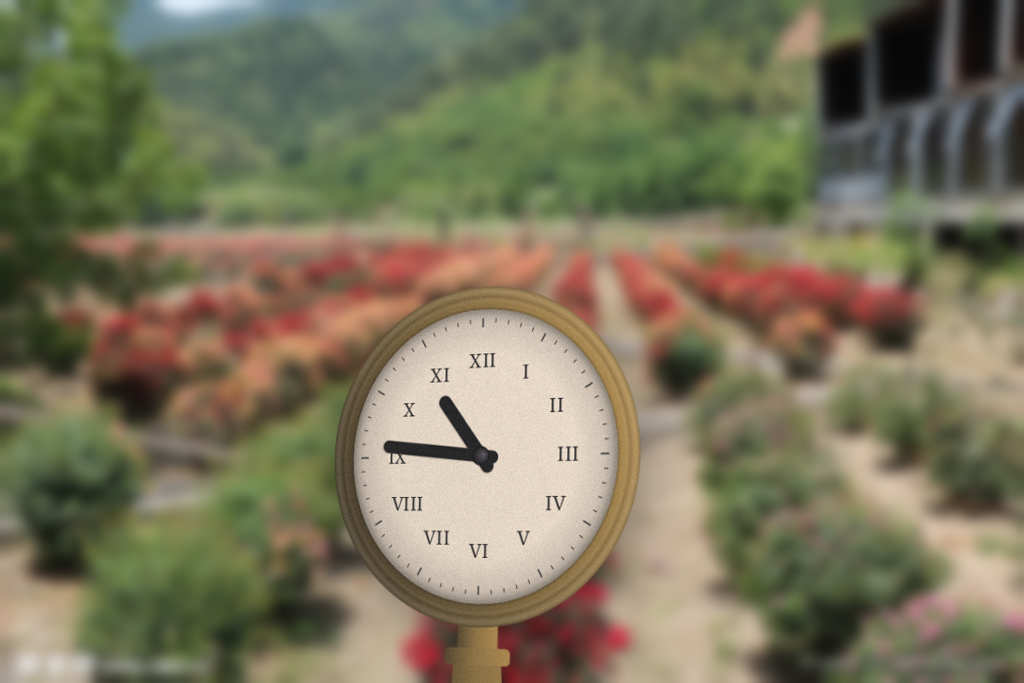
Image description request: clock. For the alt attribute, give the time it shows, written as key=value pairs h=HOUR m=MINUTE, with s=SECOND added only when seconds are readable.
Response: h=10 m=46
